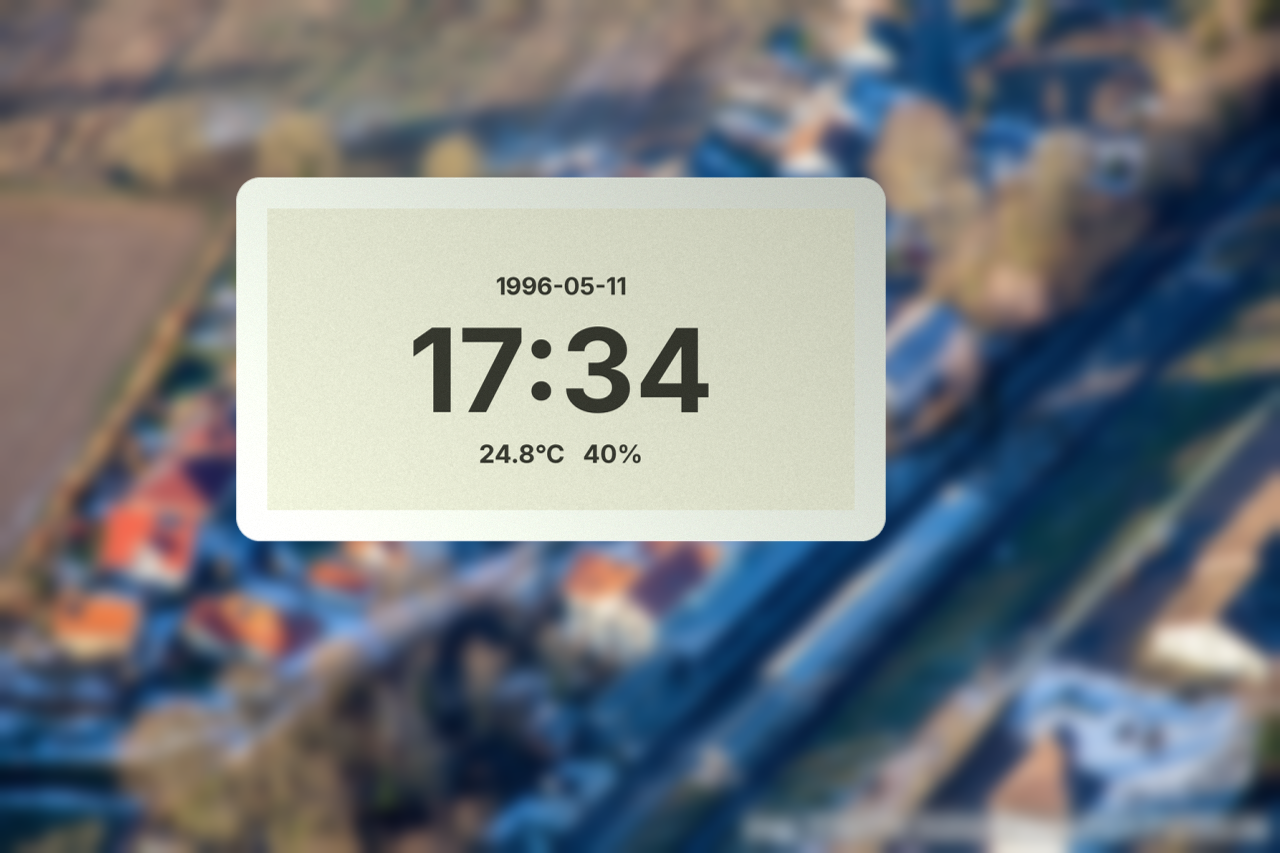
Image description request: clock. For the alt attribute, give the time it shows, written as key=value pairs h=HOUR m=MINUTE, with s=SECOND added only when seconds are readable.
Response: h=17 m=34
